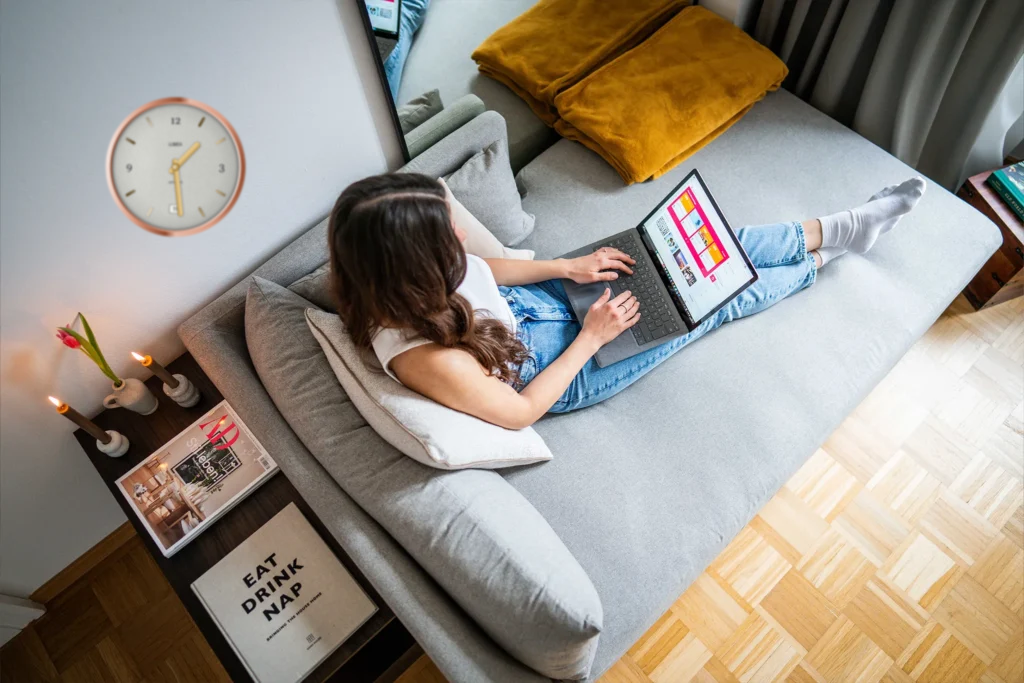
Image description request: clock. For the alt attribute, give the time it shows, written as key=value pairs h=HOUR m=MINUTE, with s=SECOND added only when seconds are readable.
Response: h=1 m=29
